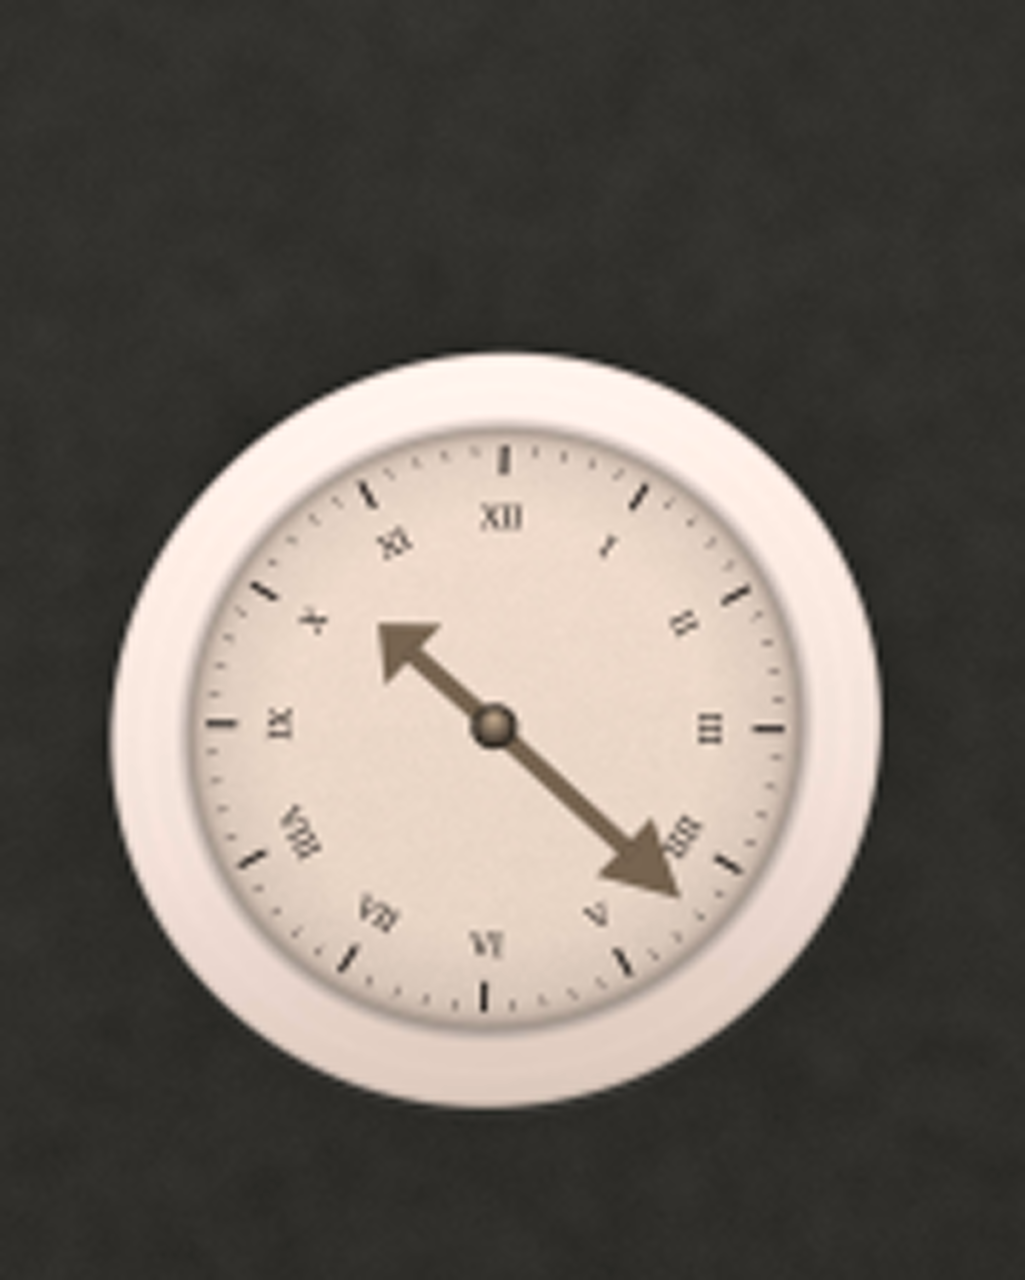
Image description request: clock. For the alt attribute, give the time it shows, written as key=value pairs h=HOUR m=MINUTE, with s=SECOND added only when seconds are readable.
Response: h=10 m=22
